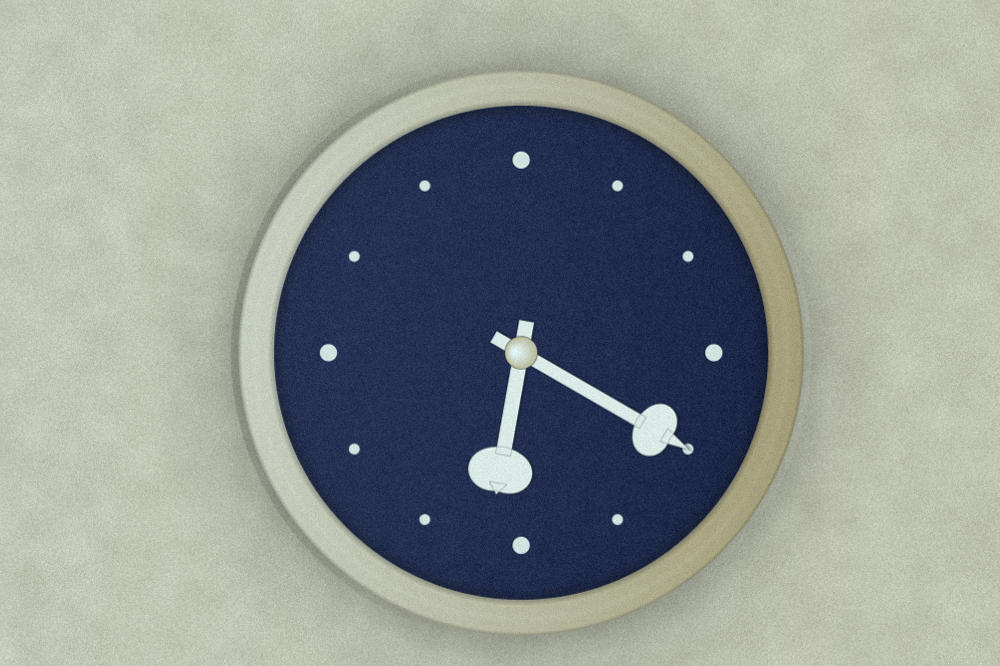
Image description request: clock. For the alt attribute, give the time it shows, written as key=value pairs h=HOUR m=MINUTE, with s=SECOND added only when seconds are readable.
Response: h=6 m=20
